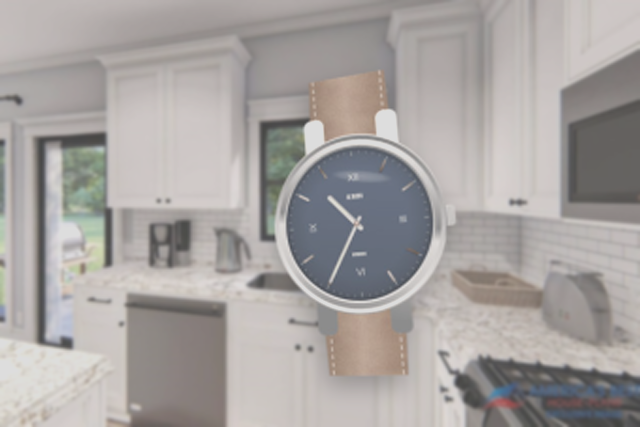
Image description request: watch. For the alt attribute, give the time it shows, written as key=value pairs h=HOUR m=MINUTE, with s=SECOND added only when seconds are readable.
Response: h=10 m=35
